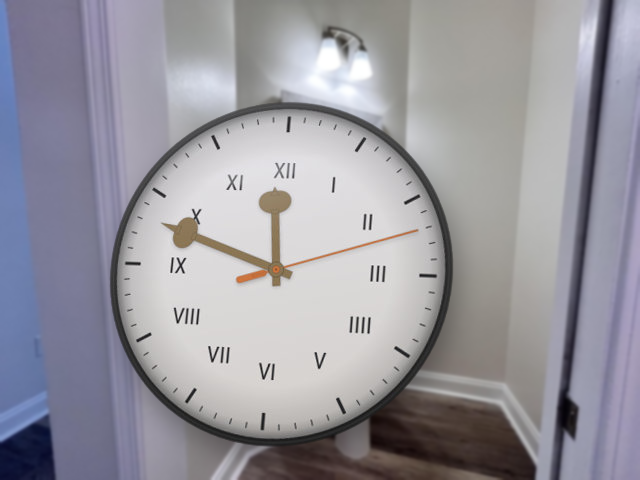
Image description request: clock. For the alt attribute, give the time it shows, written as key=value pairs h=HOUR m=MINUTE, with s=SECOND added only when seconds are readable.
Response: h=11 m=48 s=12
